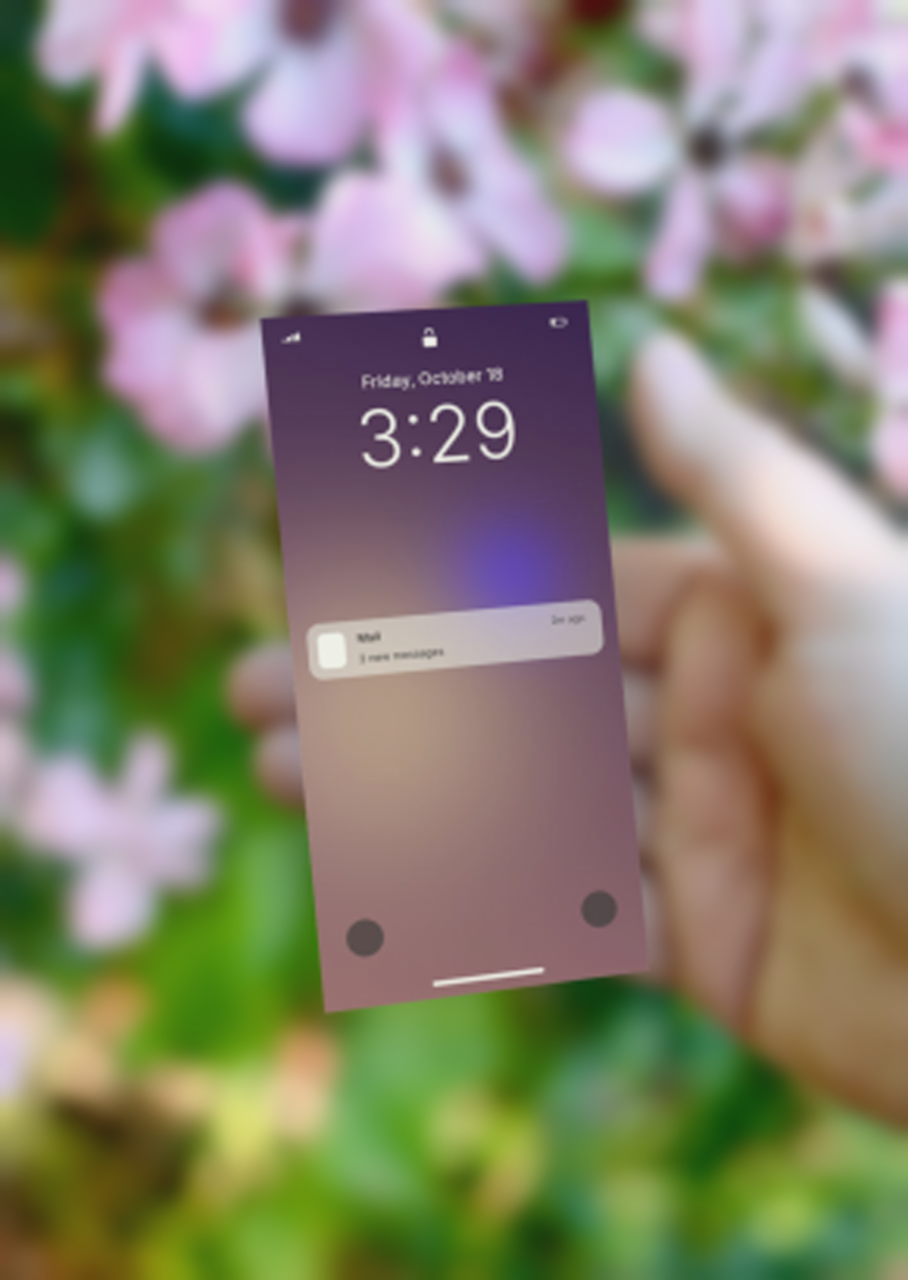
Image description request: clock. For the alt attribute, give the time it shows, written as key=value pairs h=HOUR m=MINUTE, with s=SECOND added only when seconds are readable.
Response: h=3 m=29
